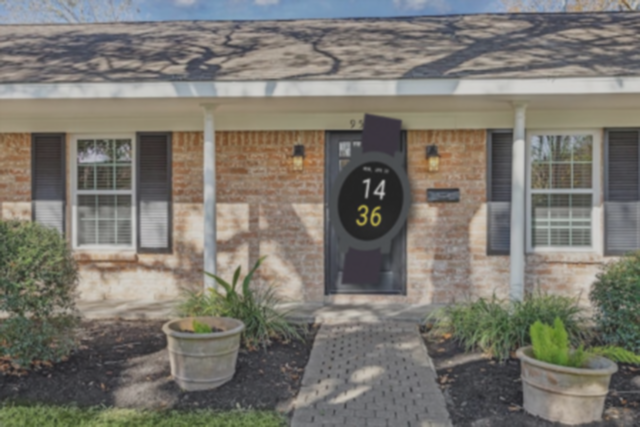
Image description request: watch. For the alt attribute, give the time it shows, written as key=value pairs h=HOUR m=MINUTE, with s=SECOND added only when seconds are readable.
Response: h=14 m=36
